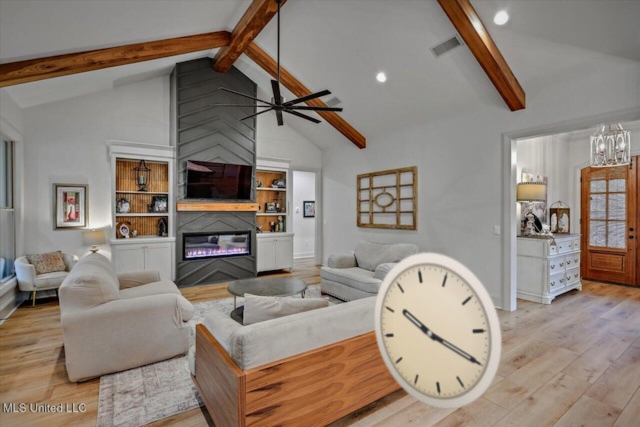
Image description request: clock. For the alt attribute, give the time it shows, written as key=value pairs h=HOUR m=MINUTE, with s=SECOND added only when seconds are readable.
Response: h=10 m=20
